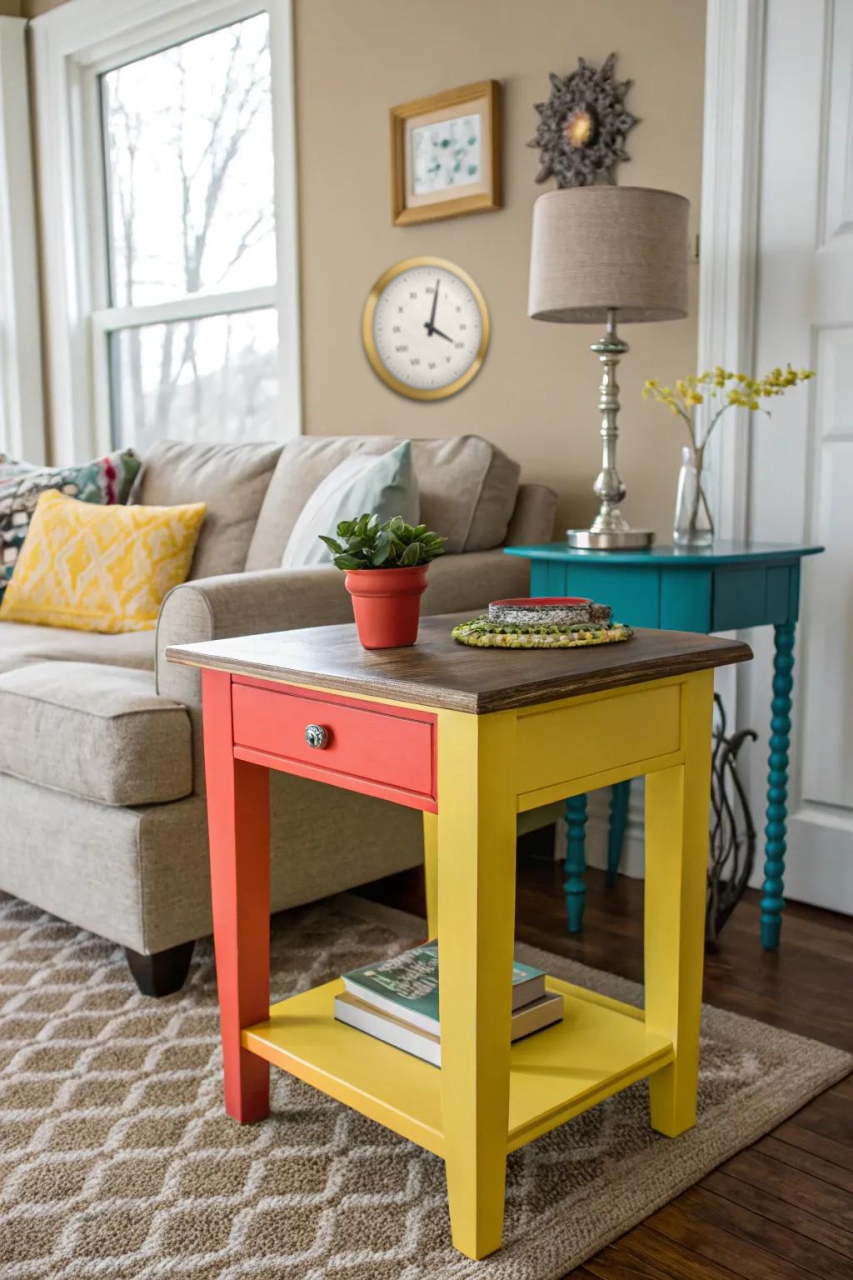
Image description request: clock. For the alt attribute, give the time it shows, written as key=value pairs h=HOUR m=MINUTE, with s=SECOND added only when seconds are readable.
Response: h=4 m=2
